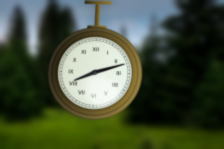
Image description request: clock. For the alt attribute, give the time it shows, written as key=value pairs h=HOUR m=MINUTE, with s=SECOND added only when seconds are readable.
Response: h=8 m=12
